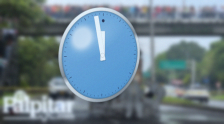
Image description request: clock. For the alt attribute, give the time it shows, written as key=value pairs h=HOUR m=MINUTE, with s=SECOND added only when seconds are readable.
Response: h=11 m=58
